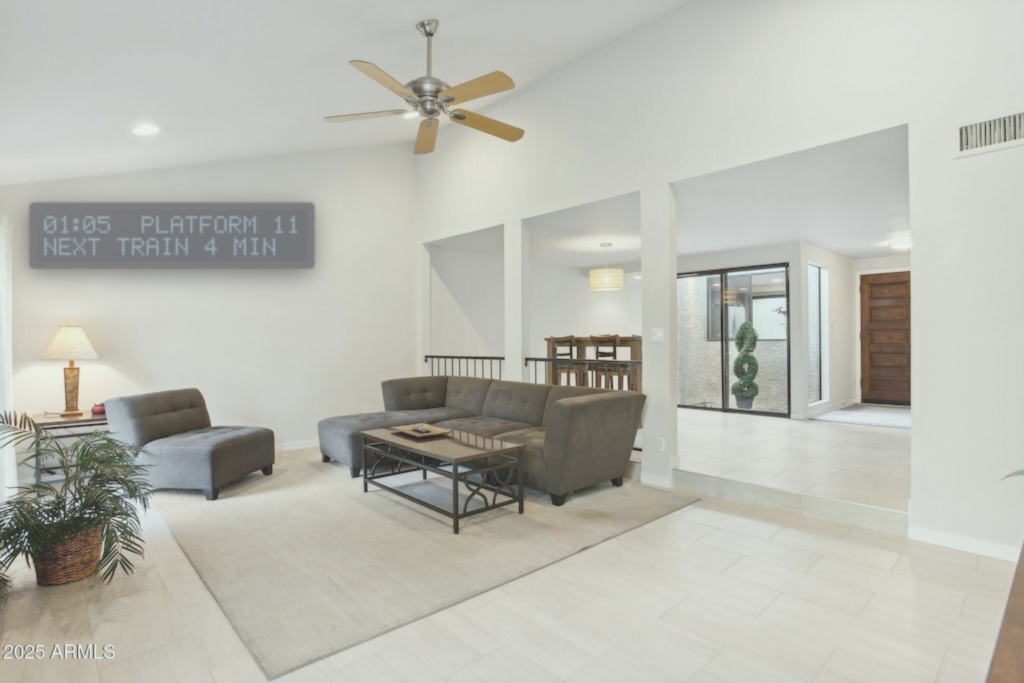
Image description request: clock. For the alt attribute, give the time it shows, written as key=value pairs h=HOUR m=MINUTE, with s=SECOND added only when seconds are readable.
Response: h=1 m=5
